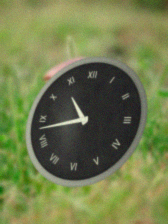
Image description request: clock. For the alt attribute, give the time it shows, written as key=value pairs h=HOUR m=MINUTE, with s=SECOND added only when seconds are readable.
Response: h=10 m=43
